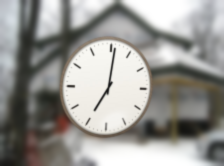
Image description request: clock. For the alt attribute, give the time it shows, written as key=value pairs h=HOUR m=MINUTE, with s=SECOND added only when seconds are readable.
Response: h=7 m=1
